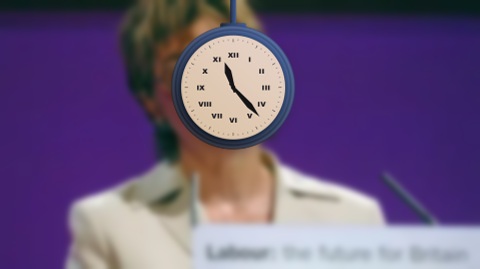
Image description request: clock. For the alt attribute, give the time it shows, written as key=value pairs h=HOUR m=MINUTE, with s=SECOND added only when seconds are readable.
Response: h=11 m=23
